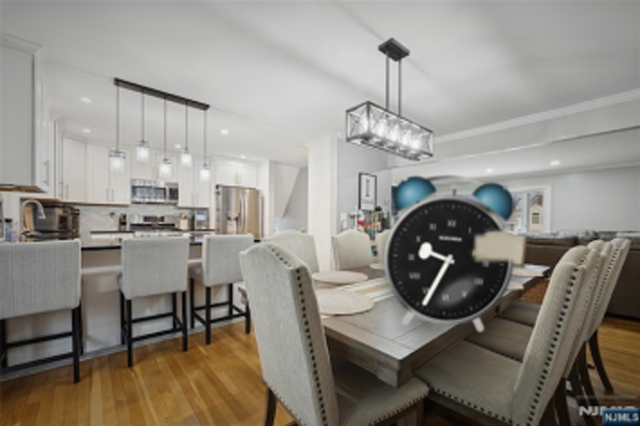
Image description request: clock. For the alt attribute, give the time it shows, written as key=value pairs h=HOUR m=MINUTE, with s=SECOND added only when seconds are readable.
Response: h=9 m=34
